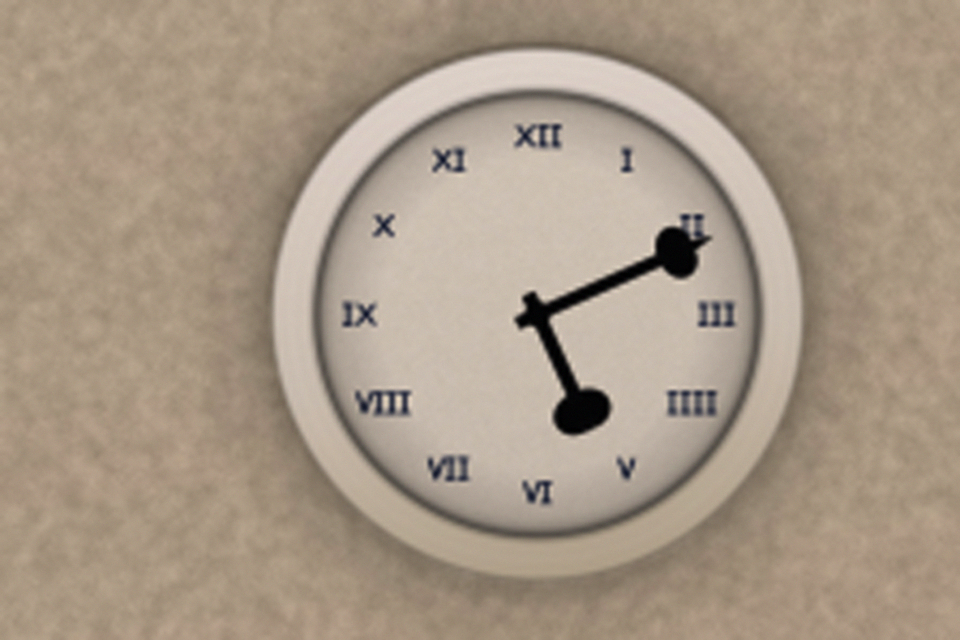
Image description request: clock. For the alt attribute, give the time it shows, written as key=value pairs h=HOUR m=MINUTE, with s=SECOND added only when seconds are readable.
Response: h=5 m=11
